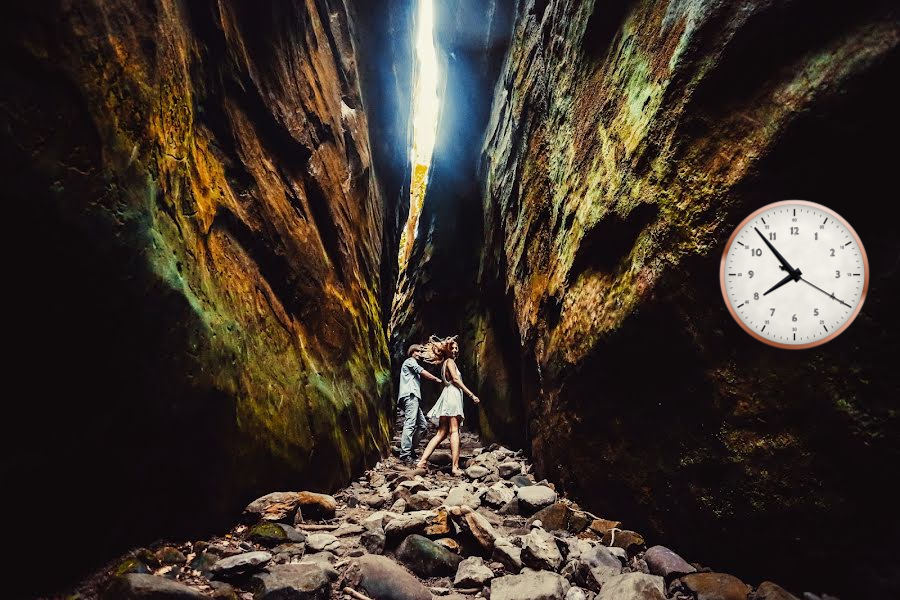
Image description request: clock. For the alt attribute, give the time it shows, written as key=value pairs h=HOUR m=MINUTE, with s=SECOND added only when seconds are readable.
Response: h=7 m=53 s=20
